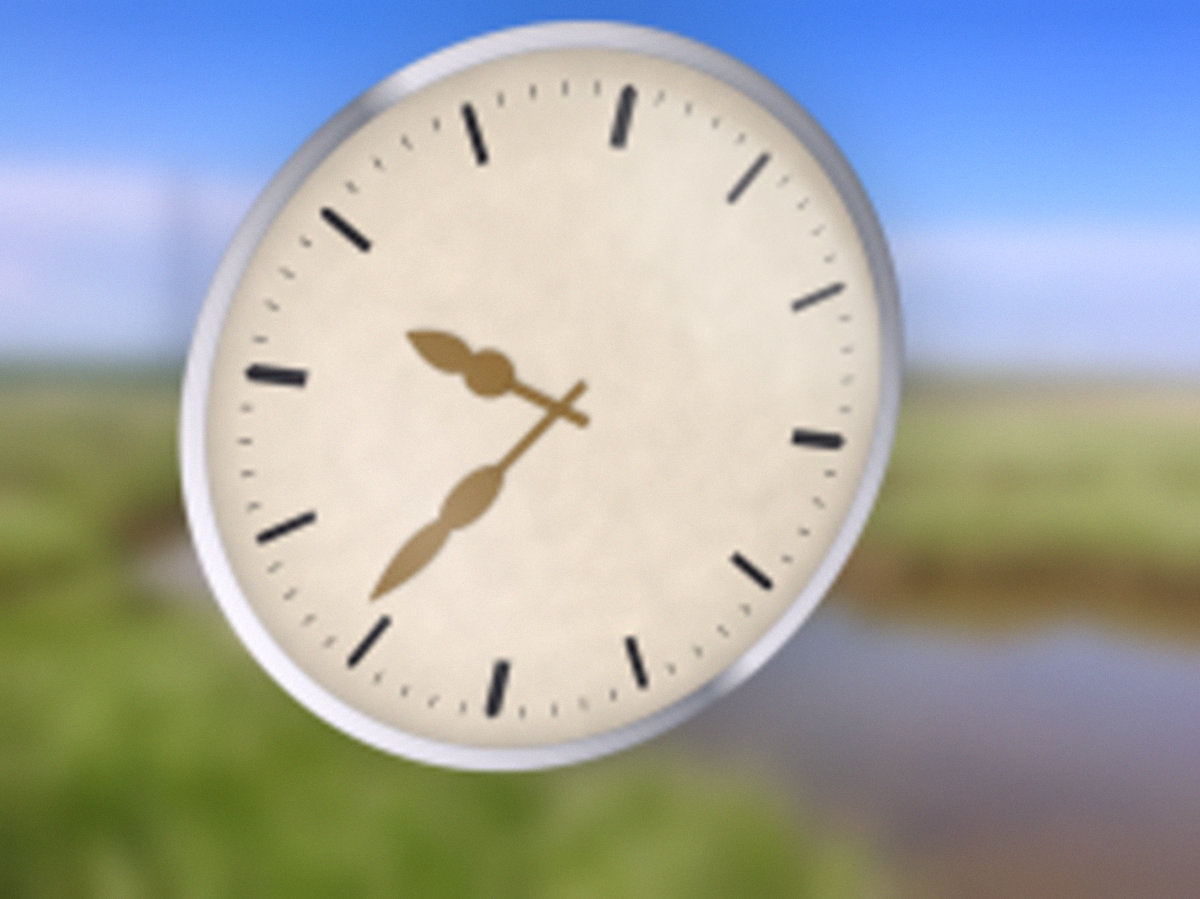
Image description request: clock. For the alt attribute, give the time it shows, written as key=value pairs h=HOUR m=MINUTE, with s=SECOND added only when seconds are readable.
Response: h=9 m=36
